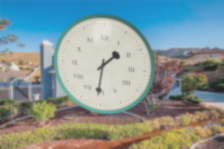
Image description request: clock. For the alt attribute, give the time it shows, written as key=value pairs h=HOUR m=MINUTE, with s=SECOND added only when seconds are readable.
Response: h=1 m=31
